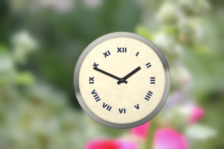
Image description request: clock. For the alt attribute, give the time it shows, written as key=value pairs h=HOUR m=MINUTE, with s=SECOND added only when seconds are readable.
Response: h=1 m=49
